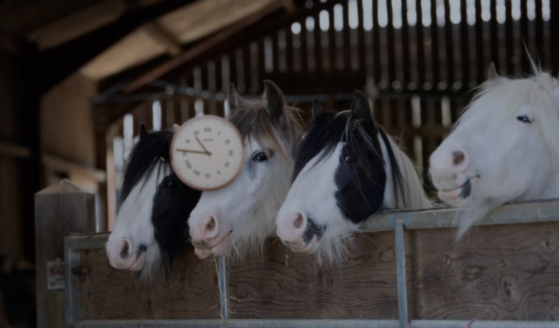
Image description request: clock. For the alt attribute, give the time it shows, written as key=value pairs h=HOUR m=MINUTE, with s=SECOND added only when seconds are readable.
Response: h=10 m=46
